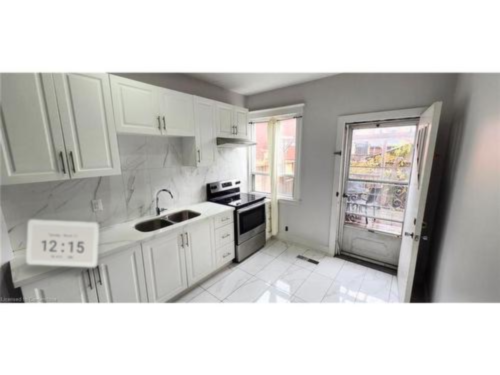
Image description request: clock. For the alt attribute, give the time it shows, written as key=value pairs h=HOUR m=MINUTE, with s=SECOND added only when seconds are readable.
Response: h=12 m=15
